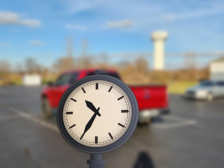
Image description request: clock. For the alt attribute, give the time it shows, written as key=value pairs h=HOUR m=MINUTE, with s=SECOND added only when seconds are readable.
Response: h=10 m=35
